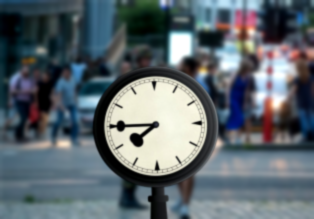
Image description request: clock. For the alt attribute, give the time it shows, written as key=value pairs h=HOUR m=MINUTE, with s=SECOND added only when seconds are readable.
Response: h=7 m=45
